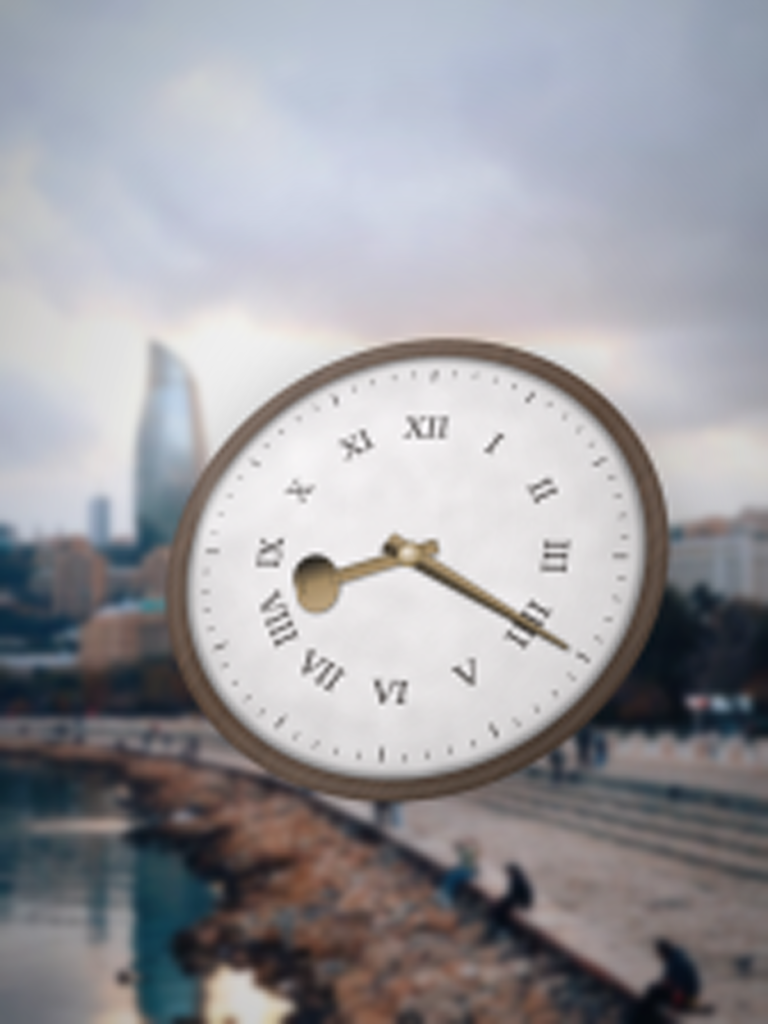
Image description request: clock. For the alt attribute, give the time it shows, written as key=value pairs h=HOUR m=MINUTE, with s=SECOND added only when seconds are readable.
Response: h=8 m=20
